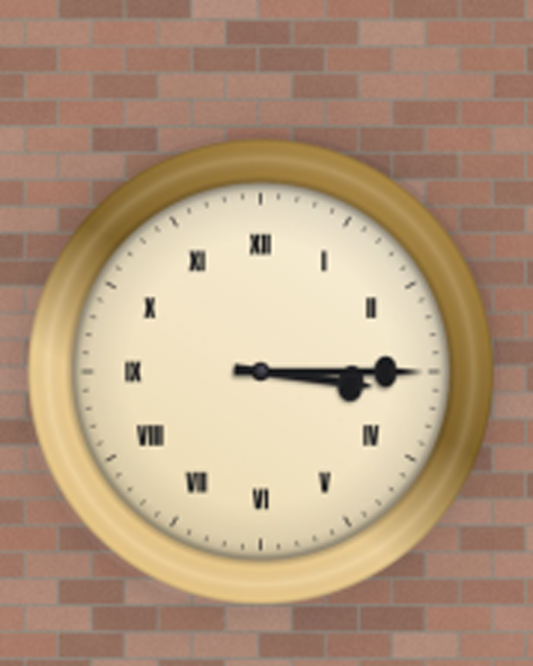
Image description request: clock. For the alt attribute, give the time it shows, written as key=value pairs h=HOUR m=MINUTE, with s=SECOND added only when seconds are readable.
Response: h=3 m=15
